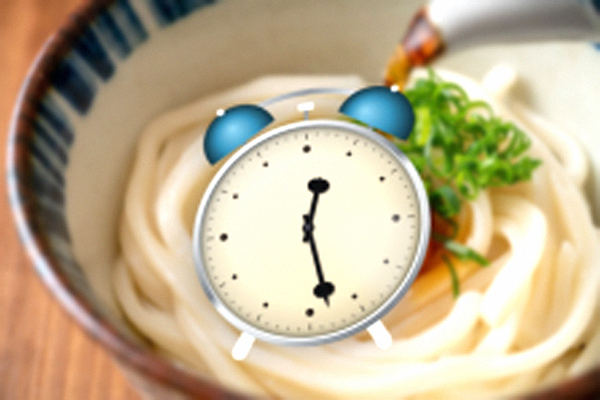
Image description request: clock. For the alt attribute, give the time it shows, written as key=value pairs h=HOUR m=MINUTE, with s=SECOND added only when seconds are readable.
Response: h=12 m=28
